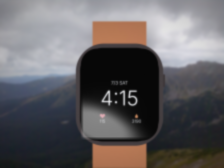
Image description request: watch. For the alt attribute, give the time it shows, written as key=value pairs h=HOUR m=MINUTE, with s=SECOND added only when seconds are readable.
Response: h=4 m=15
